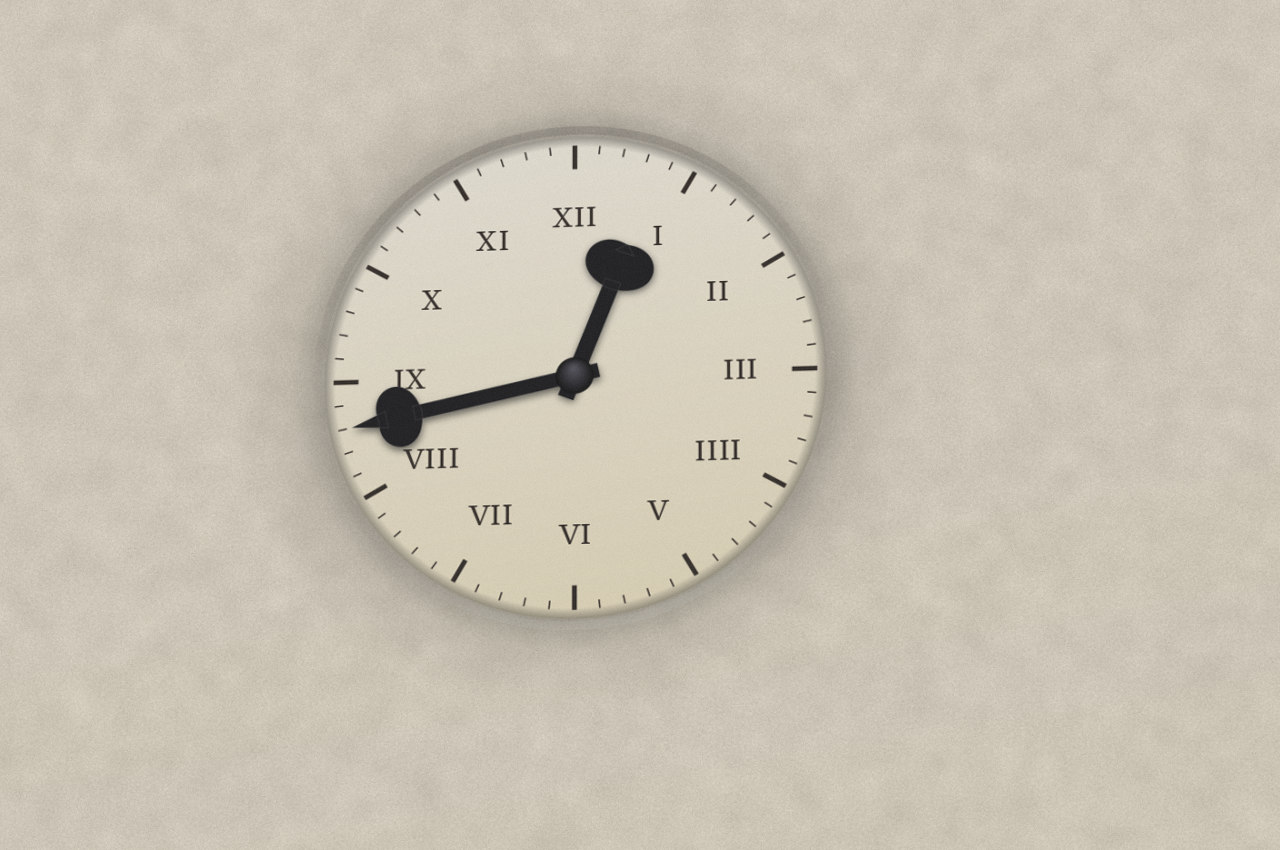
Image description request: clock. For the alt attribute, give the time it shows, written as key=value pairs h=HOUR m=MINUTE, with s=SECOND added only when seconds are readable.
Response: h=12 m=43
